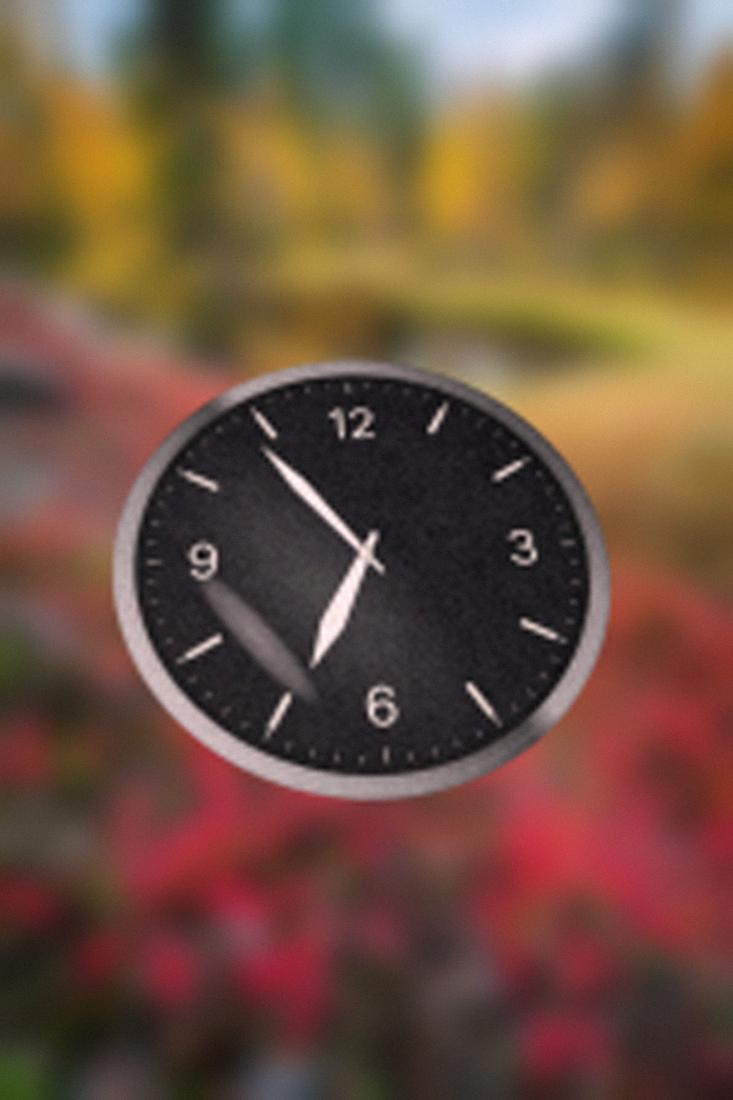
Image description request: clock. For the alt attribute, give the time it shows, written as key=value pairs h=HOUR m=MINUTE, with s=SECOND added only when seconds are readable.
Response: h=6 m=54
